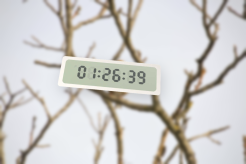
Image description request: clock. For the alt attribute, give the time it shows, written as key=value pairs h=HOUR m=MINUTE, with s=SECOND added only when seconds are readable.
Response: h=1 m=26 s=39
